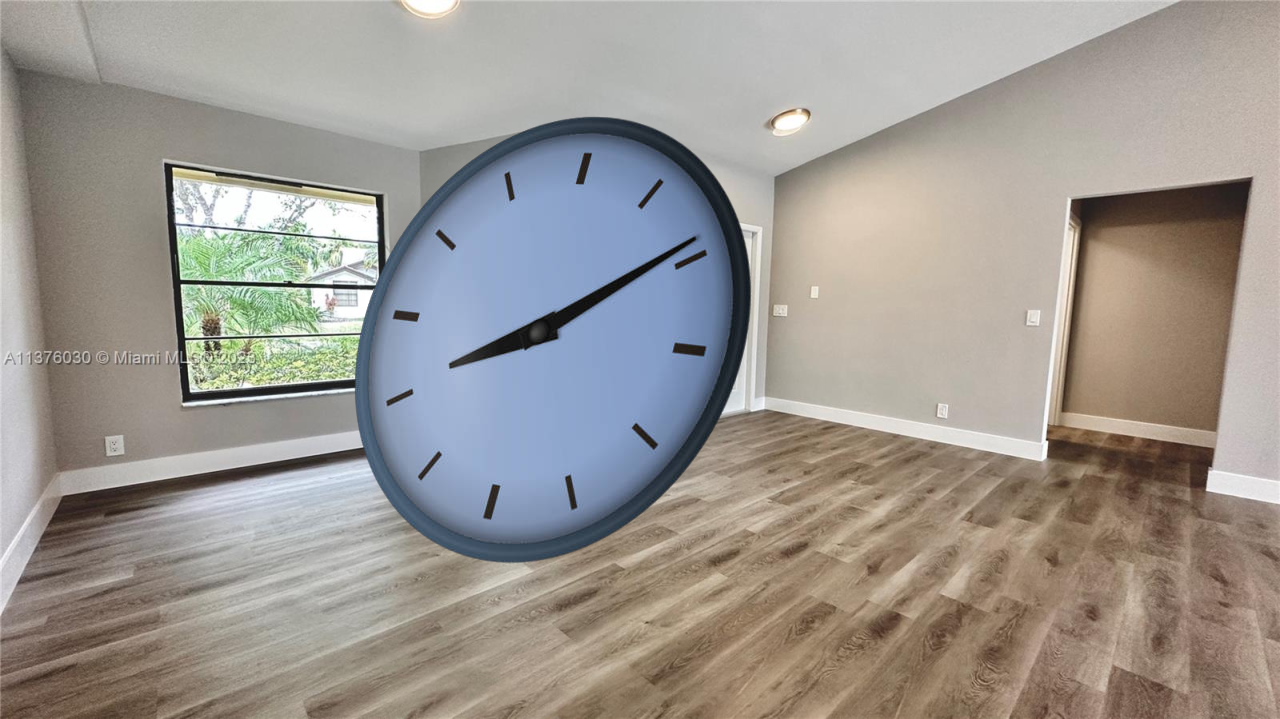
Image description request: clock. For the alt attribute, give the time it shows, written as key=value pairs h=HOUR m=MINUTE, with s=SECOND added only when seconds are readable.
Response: h=8 m=9
